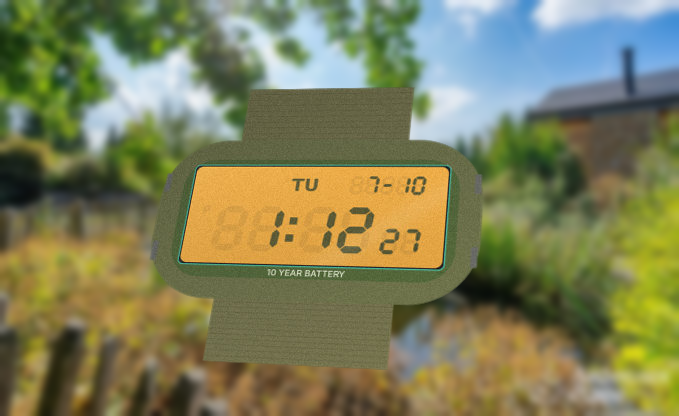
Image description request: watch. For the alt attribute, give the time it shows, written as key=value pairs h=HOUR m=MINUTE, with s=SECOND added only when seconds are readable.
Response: h=1 m=12 s=27
